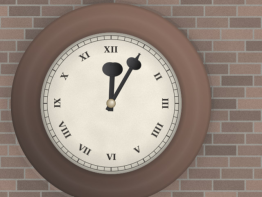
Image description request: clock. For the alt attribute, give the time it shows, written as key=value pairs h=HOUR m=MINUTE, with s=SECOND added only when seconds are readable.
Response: h=12 m=5
